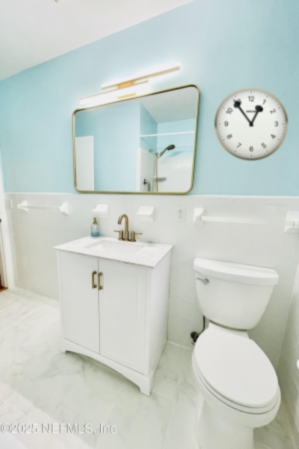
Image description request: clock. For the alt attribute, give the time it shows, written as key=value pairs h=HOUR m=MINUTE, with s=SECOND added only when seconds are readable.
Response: h=12 m=54
